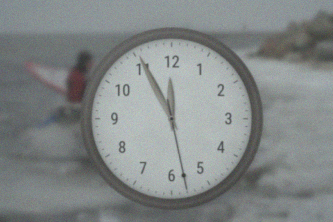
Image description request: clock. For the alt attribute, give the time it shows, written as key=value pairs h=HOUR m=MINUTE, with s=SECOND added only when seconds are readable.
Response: h=11 m=55 s=28
